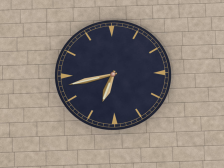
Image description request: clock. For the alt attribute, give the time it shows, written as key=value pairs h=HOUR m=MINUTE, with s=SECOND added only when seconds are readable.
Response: h=6 m=43
